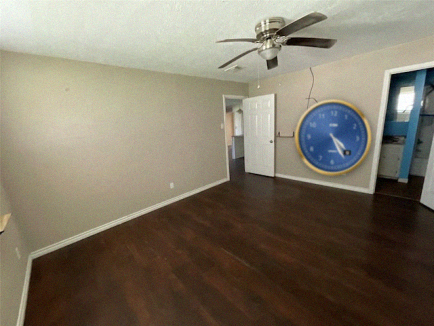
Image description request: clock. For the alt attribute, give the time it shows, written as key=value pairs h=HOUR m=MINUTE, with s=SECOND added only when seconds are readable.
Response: h=4 m=25
